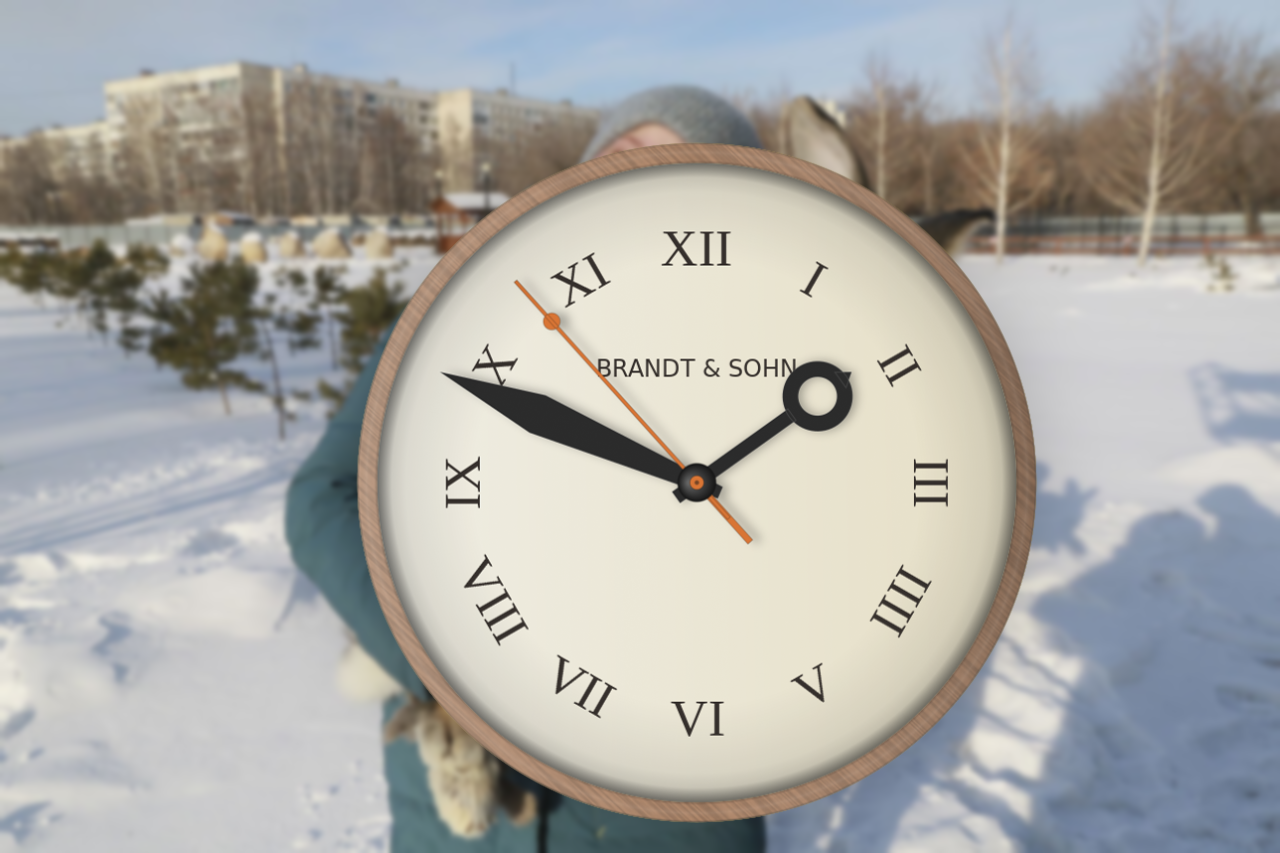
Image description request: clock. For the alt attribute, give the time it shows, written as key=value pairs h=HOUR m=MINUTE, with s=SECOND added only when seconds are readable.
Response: h=1 m=48 s=53
